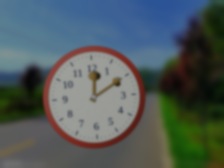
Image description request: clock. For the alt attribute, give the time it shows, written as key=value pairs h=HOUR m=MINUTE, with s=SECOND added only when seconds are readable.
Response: h=12 m=10
